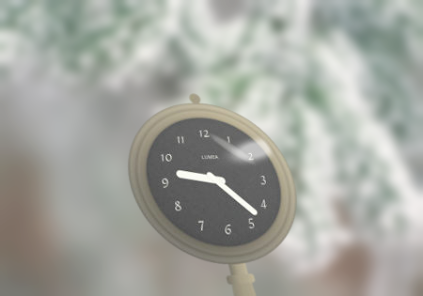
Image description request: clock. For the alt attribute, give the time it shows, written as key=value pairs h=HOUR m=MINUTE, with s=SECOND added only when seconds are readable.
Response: h=9 m=23
